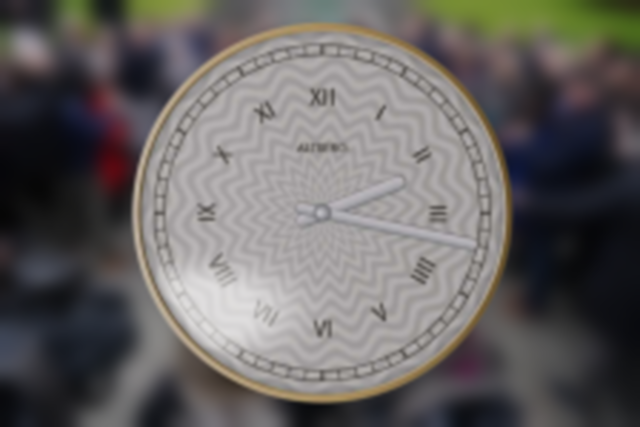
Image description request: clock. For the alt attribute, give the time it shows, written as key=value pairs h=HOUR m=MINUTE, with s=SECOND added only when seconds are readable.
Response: h=2 m=17
